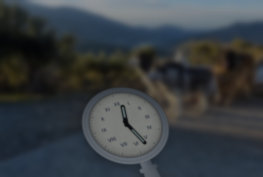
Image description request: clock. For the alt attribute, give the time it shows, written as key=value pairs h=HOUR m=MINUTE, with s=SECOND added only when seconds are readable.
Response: h=12 m=27
